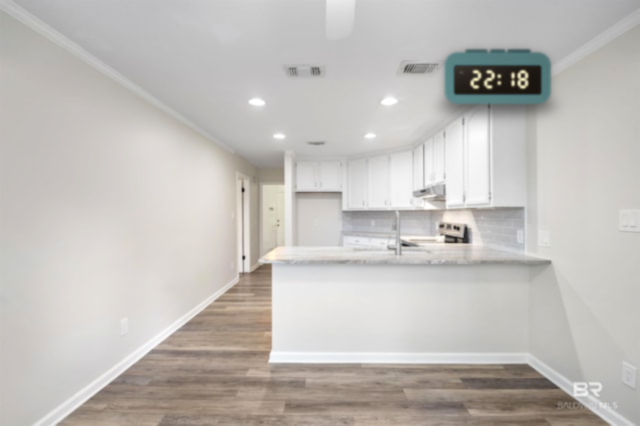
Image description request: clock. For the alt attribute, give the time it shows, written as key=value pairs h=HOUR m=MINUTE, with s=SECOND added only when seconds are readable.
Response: h=22 m=18
